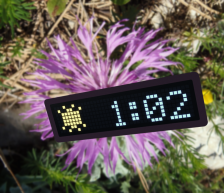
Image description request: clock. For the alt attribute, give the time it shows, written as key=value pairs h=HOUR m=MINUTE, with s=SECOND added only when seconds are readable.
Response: h=1 m=2
